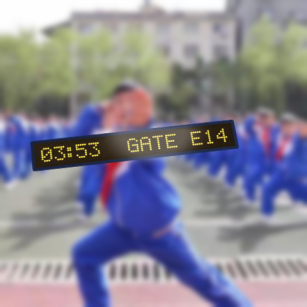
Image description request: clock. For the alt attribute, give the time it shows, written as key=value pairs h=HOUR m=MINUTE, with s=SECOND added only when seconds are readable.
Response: h=3 m=53
